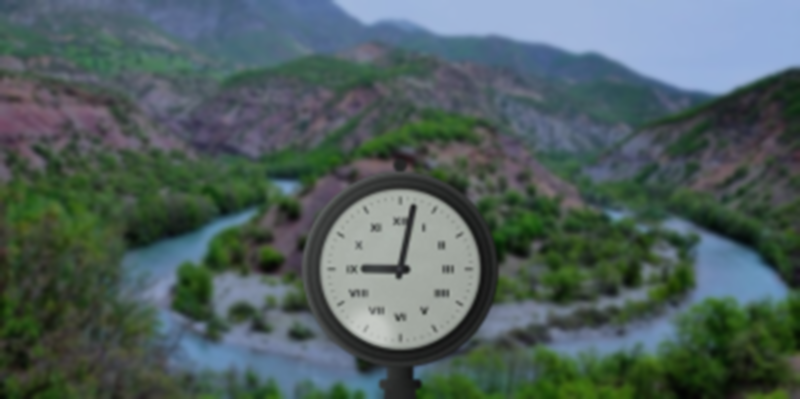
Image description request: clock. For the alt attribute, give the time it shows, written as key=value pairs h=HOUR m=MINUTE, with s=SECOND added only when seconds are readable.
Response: h=9 m=2
